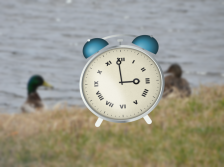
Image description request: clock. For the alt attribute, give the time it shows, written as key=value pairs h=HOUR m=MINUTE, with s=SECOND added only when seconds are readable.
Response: h=2 m=59
